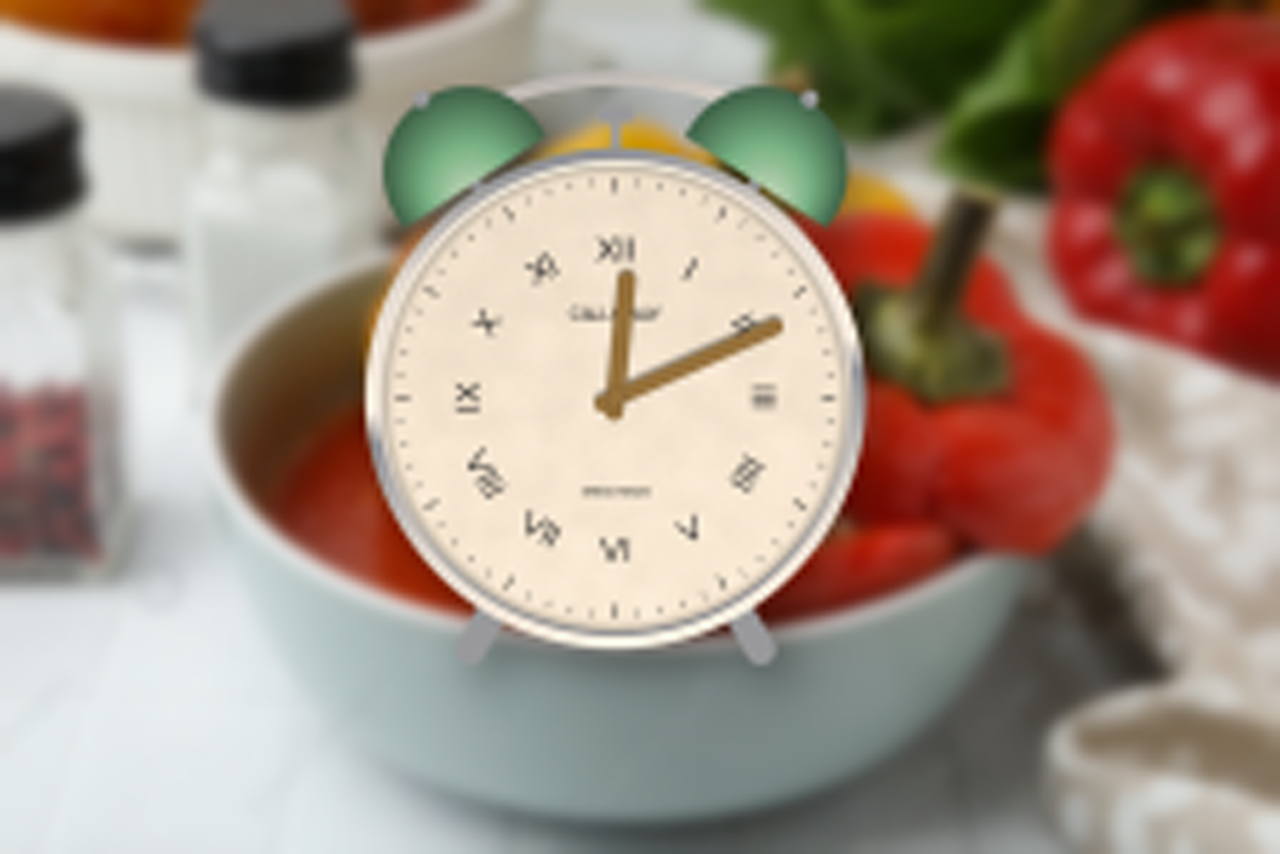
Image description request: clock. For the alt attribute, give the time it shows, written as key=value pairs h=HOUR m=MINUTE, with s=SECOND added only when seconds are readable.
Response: h=12 m=11
